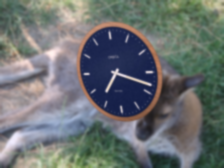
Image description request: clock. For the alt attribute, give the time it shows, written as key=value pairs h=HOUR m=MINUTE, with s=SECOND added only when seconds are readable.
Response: h=7 m=18
